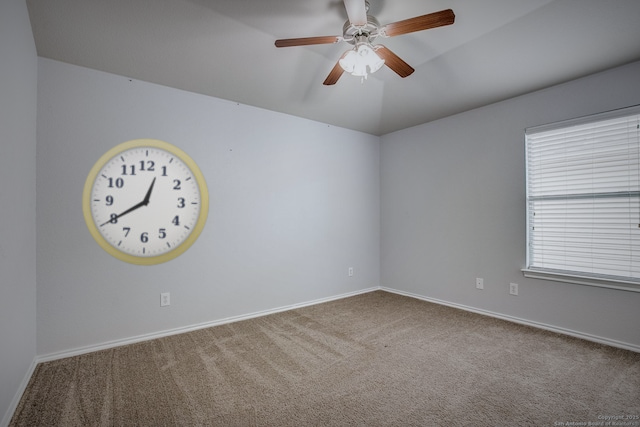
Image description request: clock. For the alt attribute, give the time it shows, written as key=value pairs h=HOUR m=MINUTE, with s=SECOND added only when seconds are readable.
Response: h=12 m=40
